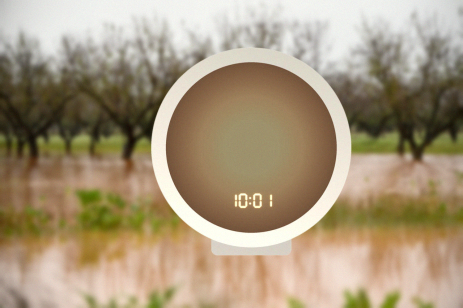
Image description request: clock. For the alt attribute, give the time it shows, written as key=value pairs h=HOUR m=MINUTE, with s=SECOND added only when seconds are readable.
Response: h=10 m=1
